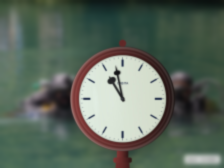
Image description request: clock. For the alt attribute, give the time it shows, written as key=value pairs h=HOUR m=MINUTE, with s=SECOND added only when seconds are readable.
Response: h=10 m=58
